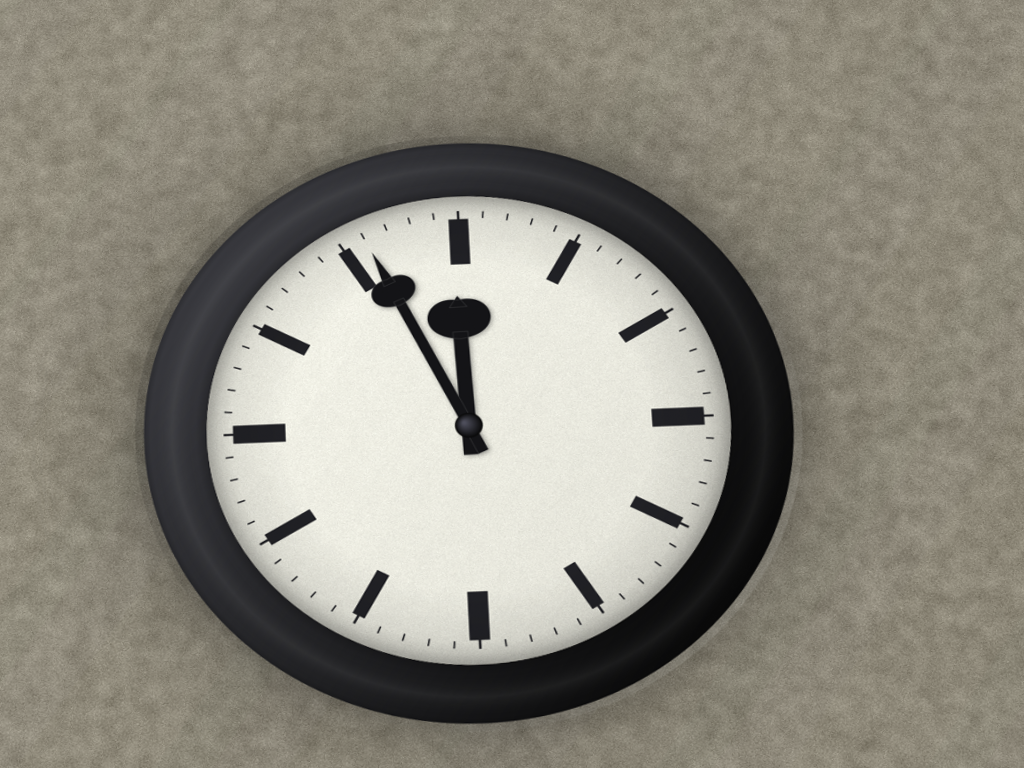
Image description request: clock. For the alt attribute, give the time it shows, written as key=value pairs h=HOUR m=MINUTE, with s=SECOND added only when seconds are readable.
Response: h=11 m=56
